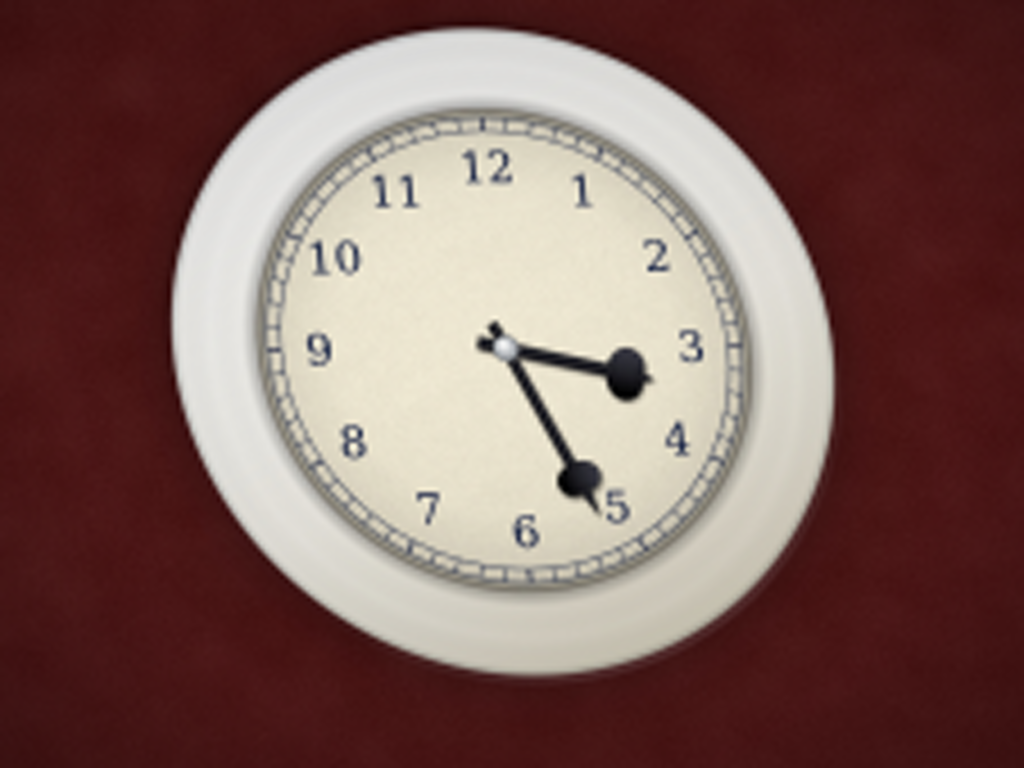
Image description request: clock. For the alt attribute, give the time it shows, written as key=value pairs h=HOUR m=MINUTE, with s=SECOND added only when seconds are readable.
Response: h=3 m=26
